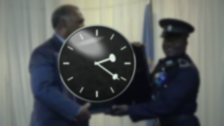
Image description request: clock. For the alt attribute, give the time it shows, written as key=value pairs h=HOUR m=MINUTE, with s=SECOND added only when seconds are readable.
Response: h=2 m=21
